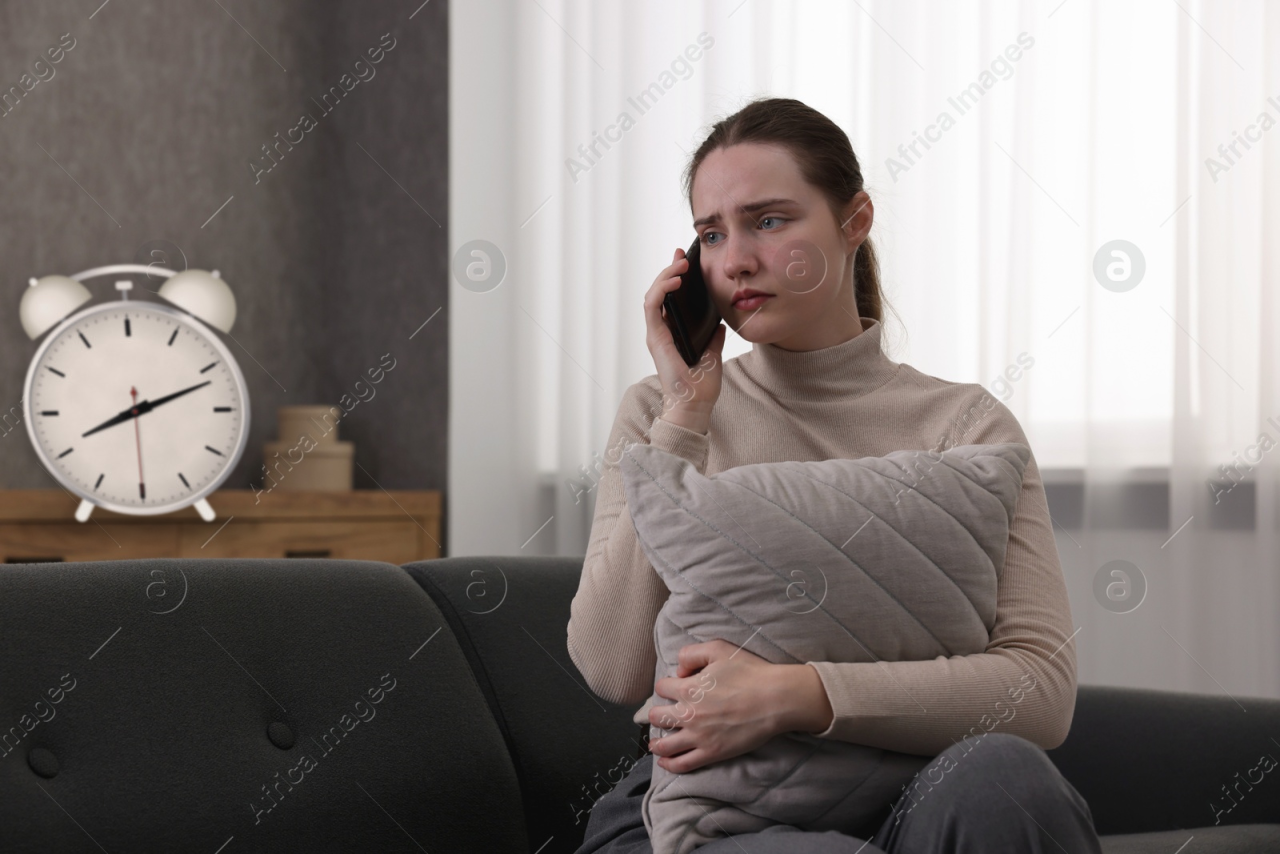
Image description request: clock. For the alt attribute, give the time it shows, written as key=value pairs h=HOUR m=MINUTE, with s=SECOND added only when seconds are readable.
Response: h=8 m=11 s=30
